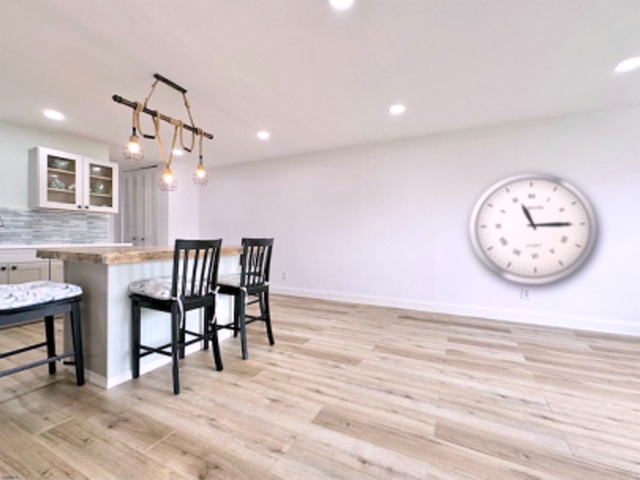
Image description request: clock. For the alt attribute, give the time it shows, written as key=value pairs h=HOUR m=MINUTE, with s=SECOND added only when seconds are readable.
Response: h=11 m=15
